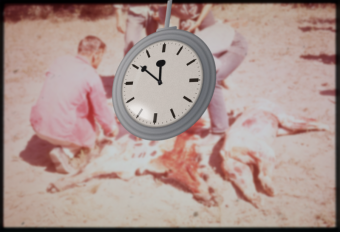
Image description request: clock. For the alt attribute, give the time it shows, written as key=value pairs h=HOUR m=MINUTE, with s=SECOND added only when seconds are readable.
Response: h=11 m=51
